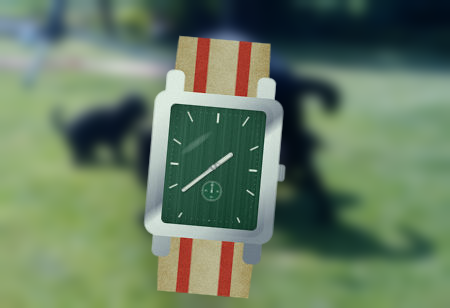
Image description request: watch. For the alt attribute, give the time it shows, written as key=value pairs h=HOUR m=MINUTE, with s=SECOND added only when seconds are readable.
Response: h=1 m=38
